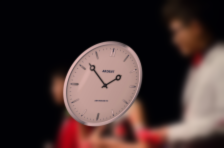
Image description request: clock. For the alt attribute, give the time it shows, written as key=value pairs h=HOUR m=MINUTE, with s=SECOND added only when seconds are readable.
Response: h=1 m=52
